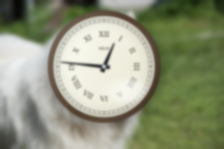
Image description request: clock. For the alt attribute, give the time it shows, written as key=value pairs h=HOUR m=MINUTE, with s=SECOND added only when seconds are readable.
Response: h=12 m=46
